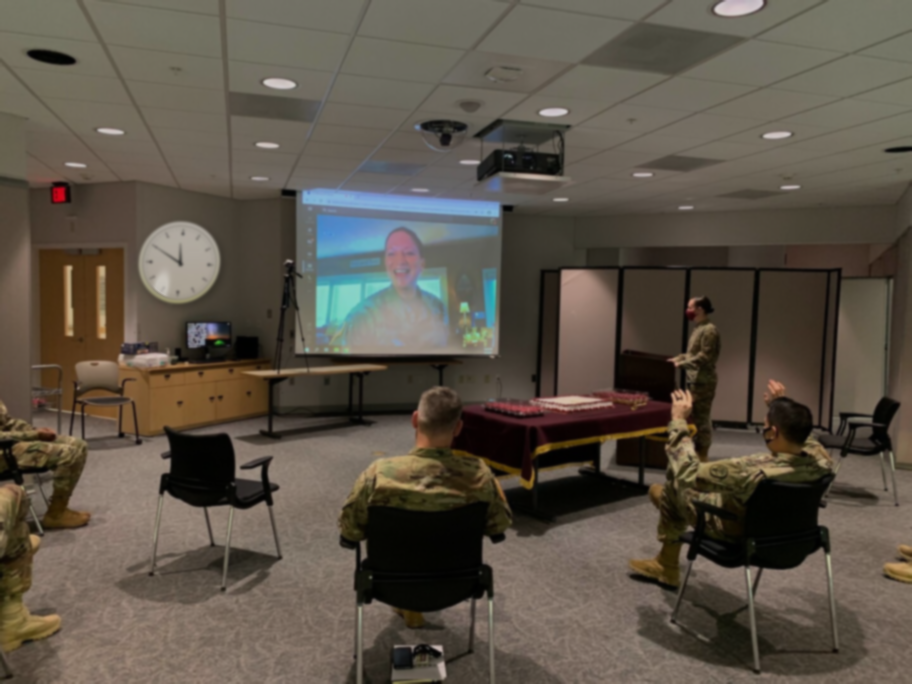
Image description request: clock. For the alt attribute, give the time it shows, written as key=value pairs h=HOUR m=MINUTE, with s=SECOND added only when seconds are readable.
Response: h=11 m=50
